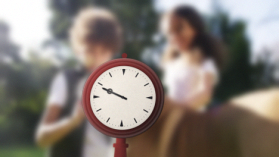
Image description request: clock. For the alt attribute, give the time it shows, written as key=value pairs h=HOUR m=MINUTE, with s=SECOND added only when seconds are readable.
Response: h=9 m=49
